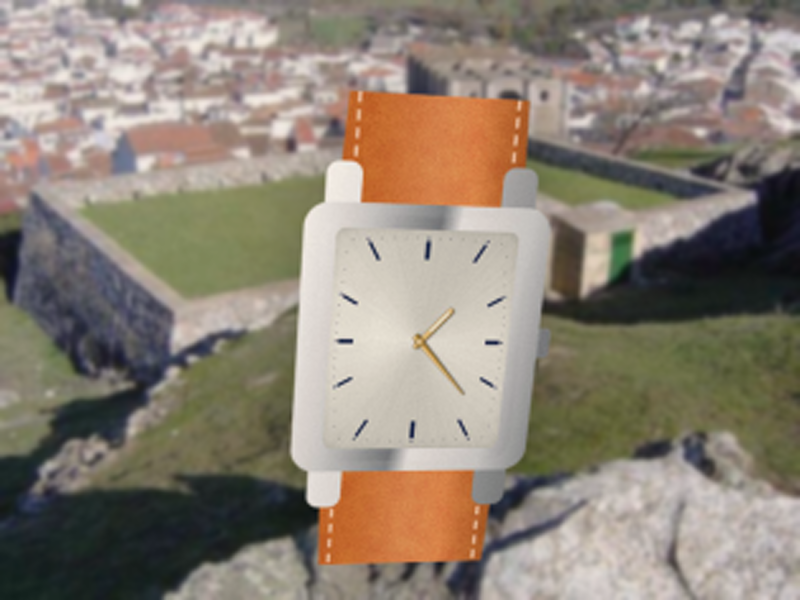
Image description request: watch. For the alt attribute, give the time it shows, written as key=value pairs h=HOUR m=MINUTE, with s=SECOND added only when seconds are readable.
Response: h=1 m=23
